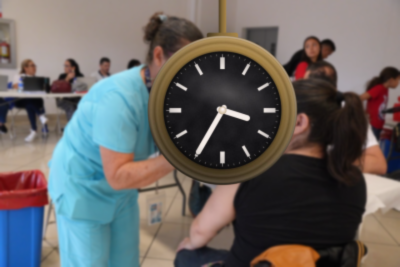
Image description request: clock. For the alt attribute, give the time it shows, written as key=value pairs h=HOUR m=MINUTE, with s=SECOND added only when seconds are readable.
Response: h=3 m=35
